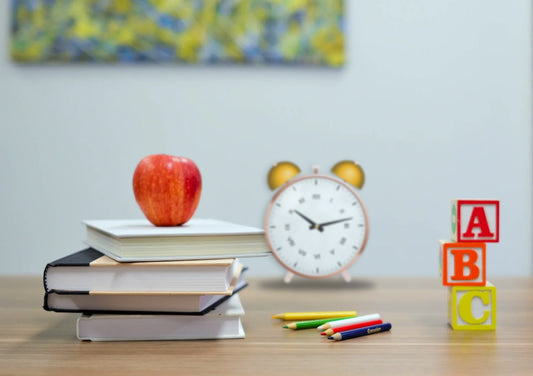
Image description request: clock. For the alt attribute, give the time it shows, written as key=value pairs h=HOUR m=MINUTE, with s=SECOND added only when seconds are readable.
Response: h=10 m=13
